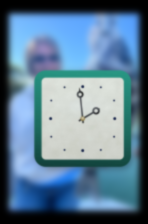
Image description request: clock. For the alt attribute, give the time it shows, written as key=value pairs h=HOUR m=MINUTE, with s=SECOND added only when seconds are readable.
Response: h=1 m=59
